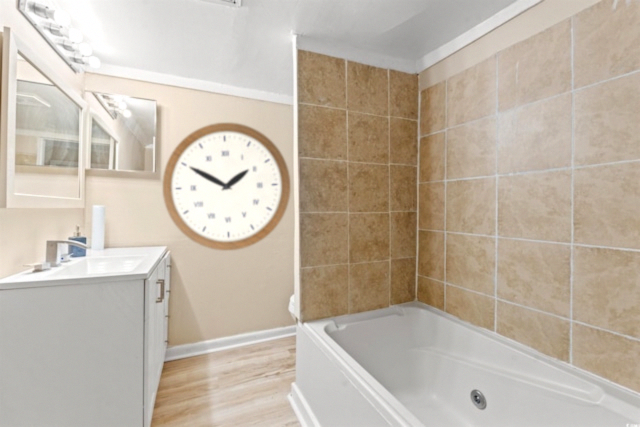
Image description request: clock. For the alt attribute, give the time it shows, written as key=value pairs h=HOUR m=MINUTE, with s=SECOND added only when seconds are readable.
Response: h=1 m=50
